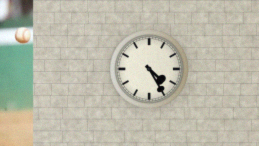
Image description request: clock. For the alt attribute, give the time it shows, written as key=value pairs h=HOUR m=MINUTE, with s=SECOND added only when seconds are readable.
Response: h=4 m=25
